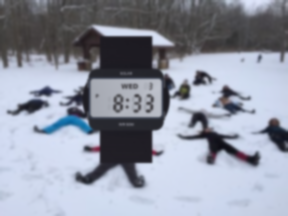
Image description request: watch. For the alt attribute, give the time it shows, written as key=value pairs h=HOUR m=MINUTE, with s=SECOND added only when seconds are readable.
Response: h=8 m=33
